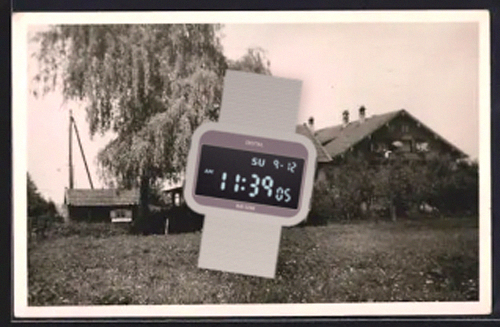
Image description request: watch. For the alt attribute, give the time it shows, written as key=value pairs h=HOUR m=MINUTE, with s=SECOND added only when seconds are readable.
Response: h=11 m=39 s=5
